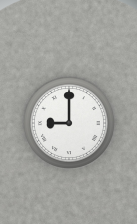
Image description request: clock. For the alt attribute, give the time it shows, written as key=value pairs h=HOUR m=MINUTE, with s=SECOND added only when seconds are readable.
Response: h=9 m=0
